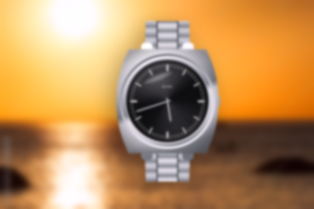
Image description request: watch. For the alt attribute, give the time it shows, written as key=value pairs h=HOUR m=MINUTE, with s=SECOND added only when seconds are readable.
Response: h=5 m=42
